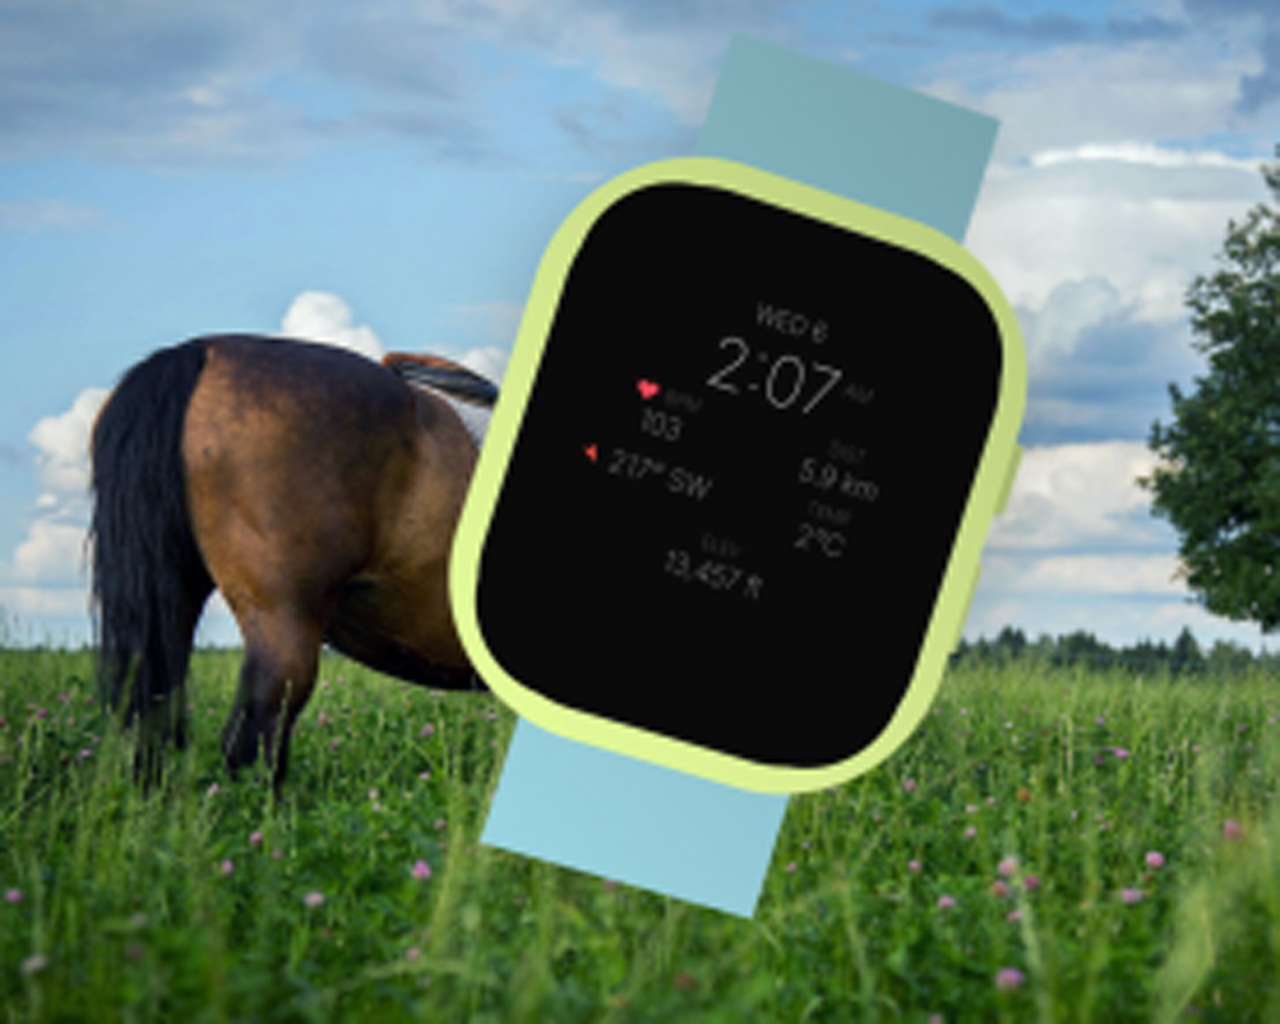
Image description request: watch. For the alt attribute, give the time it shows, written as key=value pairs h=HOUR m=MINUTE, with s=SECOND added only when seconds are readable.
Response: h=2 m=7
